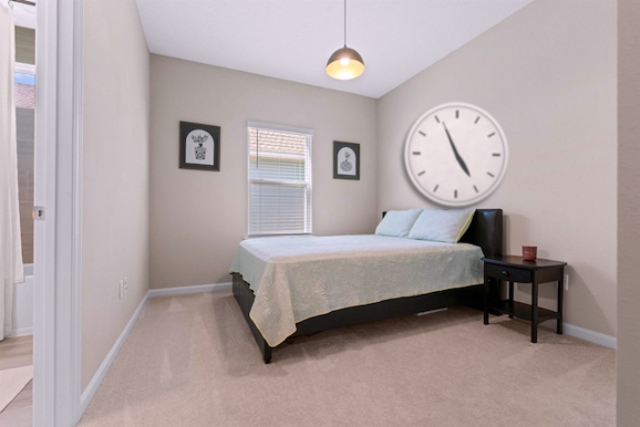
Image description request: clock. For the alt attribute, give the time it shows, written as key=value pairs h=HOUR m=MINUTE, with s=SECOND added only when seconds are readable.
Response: h=4 m=56
